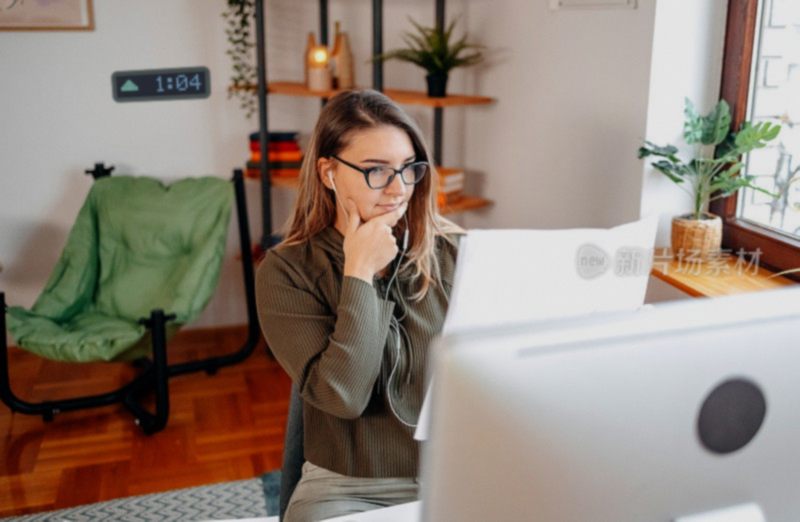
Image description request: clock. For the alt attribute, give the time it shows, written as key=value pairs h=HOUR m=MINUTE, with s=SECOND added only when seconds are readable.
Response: h=1 m=4
